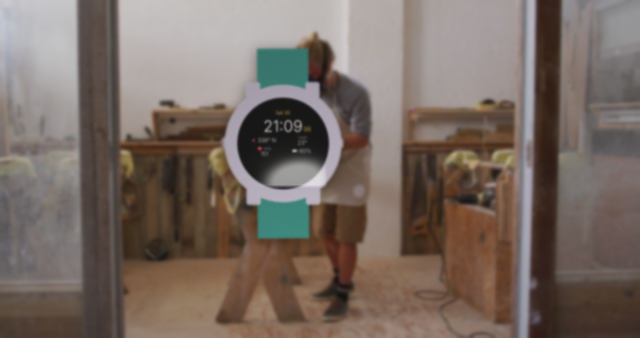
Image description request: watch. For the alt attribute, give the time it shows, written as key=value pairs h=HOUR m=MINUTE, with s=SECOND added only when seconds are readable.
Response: h=21 m=9
